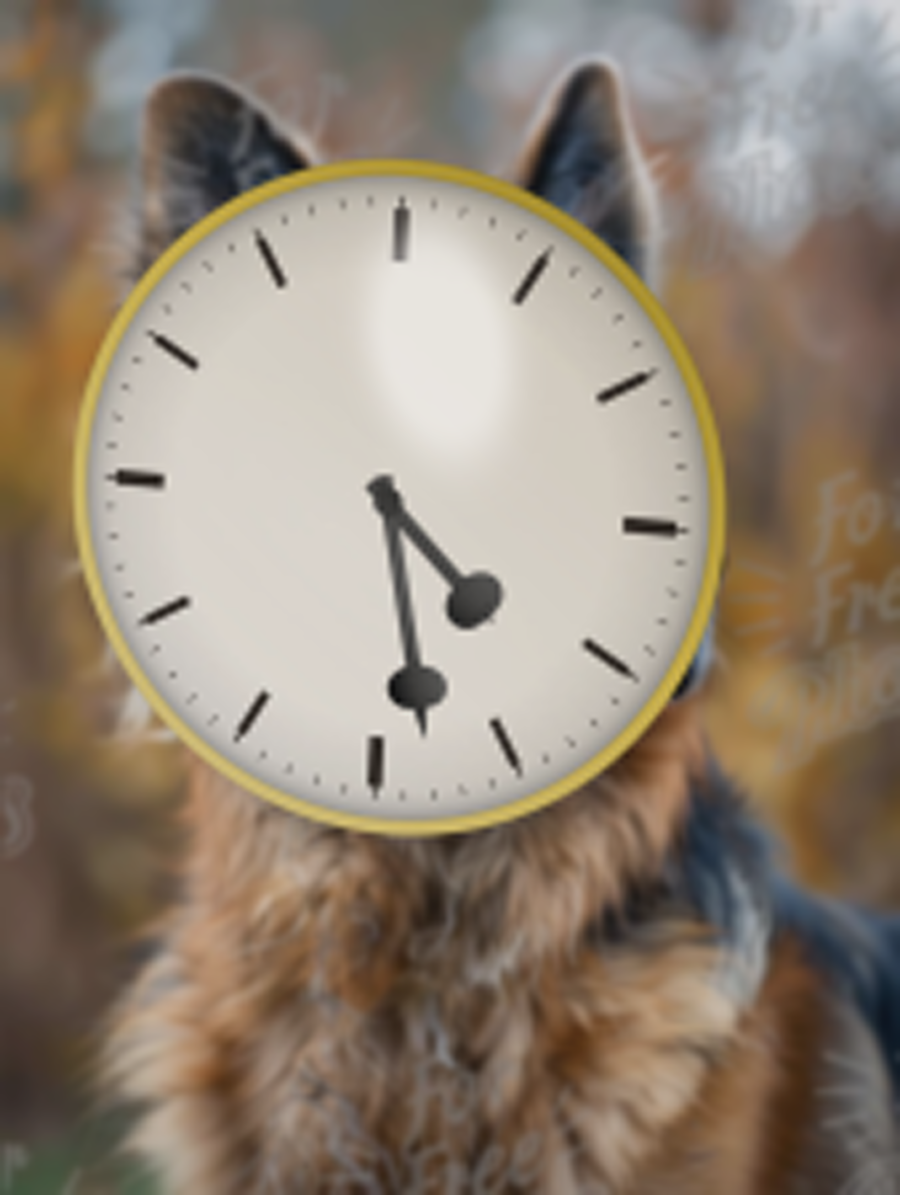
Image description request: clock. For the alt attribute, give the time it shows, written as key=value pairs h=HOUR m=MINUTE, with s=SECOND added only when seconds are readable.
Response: h=4 m=28
